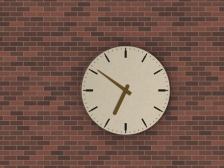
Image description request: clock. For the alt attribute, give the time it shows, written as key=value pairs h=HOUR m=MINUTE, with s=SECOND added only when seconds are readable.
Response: h=6 m=51
